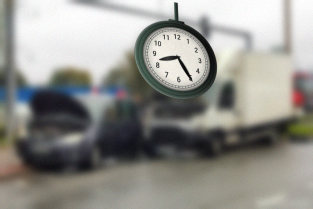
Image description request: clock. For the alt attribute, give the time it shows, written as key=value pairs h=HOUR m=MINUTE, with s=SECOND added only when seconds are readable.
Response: h=8 m=25
